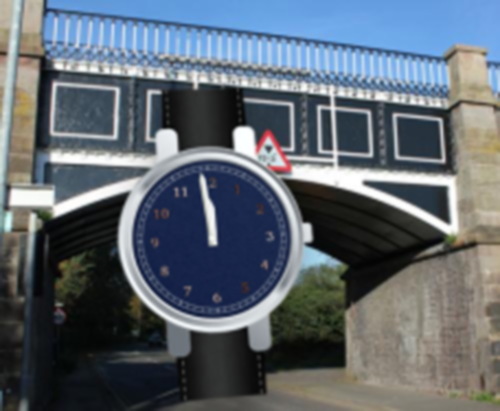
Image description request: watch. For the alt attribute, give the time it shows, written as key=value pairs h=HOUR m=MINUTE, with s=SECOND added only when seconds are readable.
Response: h=11 m=59
